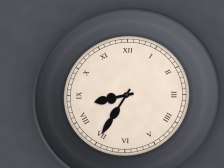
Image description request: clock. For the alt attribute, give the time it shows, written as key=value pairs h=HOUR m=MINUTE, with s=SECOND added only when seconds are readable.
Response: h=8 m=35
